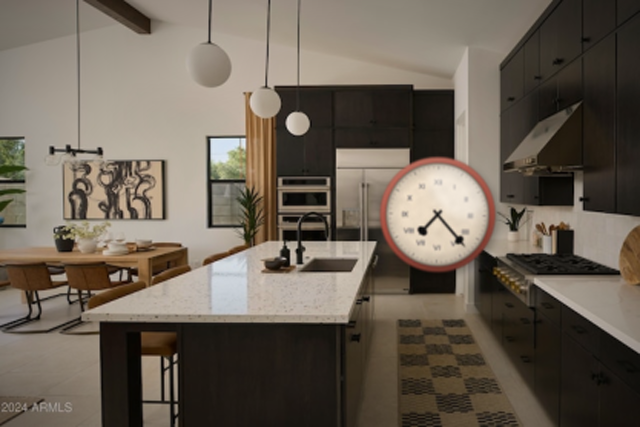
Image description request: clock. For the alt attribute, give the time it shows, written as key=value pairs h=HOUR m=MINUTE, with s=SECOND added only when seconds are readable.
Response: h=7 m=23
